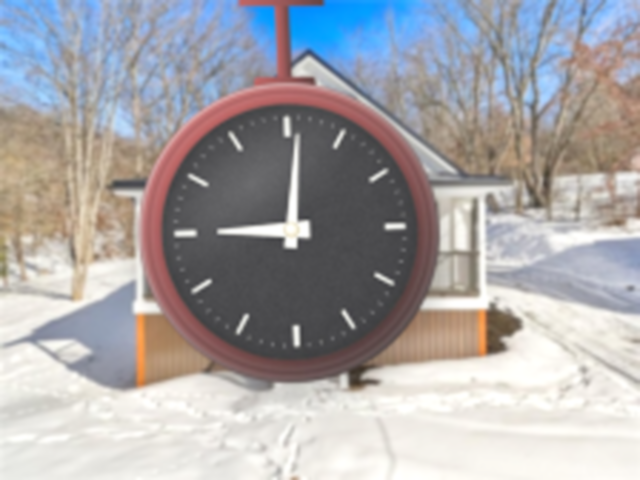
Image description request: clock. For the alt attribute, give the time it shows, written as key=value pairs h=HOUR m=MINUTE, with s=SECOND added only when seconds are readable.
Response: h=9 m=1
